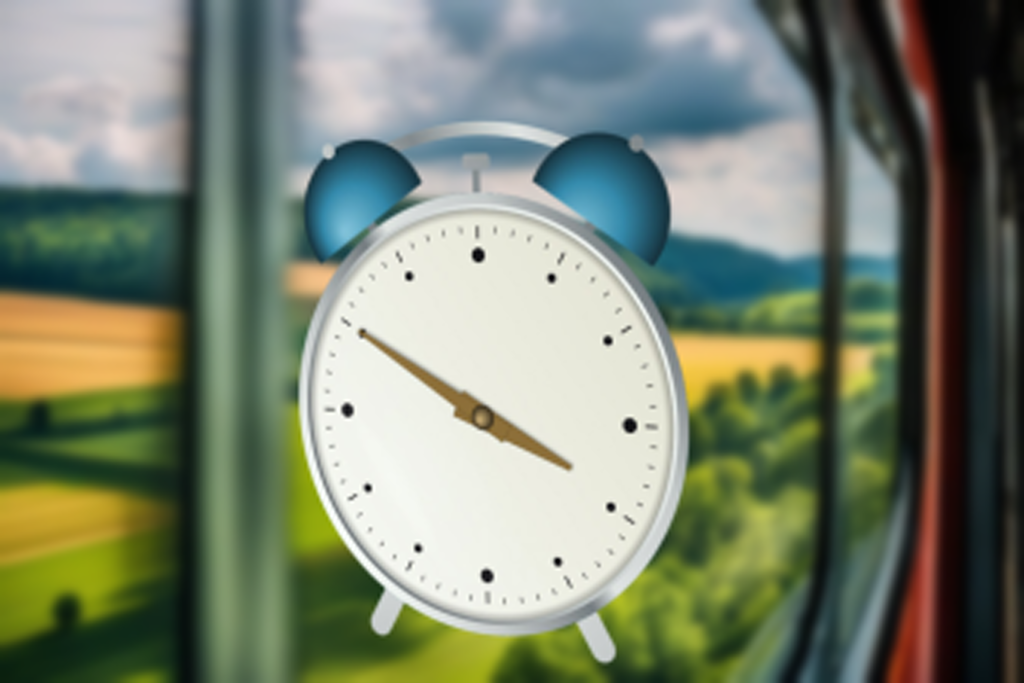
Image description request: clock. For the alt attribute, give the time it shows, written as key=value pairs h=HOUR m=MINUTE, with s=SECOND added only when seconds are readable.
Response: h=3 m=50
